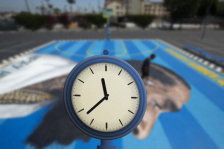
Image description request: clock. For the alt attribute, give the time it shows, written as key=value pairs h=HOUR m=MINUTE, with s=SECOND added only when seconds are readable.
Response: h=11 m=38
